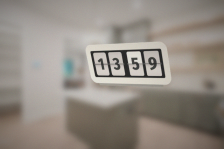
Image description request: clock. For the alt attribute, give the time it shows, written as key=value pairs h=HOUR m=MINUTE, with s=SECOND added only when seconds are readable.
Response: h=13 m=59
